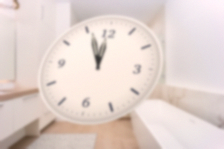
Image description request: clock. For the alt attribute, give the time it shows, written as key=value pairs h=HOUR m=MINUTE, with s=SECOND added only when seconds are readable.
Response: h=11 m=56
